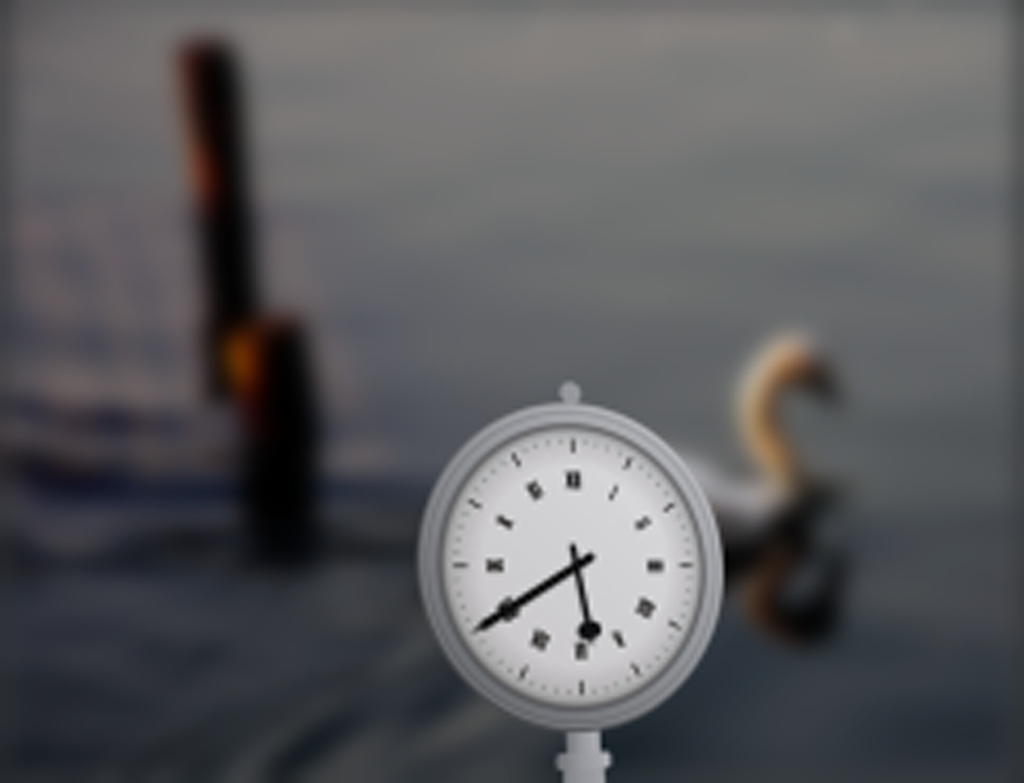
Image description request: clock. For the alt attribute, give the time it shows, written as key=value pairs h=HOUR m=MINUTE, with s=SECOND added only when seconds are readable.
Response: h=5 m=40
